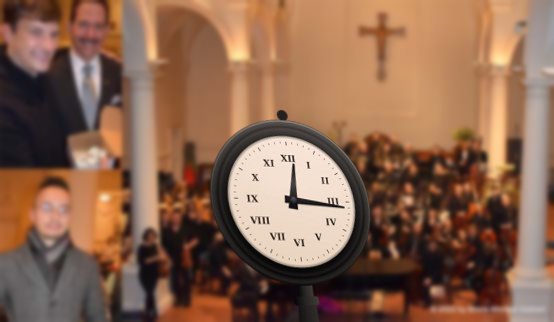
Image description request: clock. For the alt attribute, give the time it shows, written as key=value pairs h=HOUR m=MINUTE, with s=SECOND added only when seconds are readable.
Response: h=12 m=16
